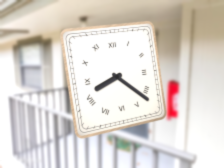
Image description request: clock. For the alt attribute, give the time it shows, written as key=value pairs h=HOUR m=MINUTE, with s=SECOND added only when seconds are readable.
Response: h=8 m=22
